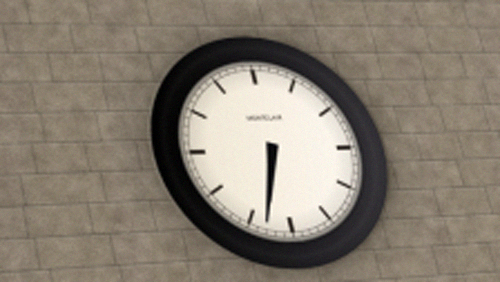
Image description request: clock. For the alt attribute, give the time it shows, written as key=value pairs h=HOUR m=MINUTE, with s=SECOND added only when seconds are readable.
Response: h=6 m=33
